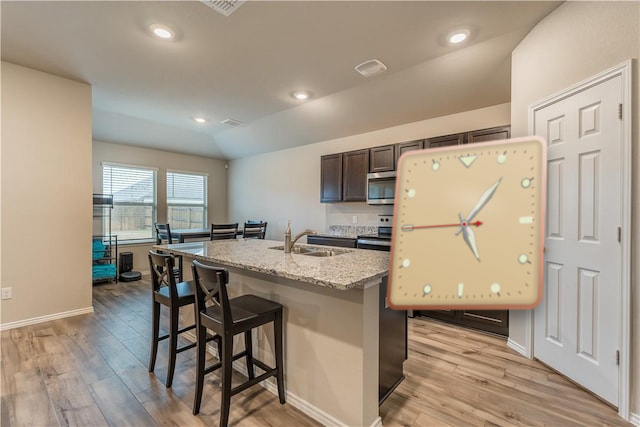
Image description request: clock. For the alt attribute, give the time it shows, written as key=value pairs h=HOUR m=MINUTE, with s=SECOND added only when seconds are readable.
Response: h=5 m=6 s=45
